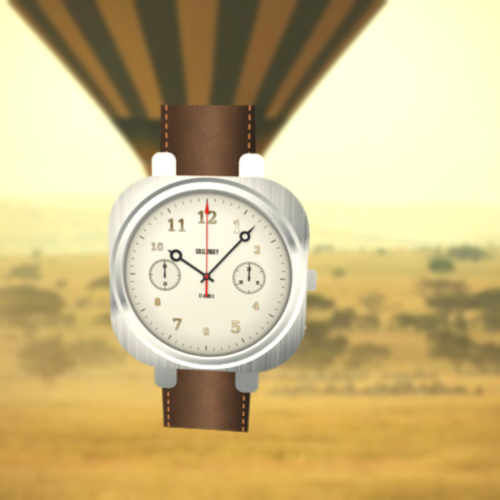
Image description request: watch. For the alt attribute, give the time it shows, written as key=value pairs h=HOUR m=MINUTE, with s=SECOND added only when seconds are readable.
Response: h=10 m=7
